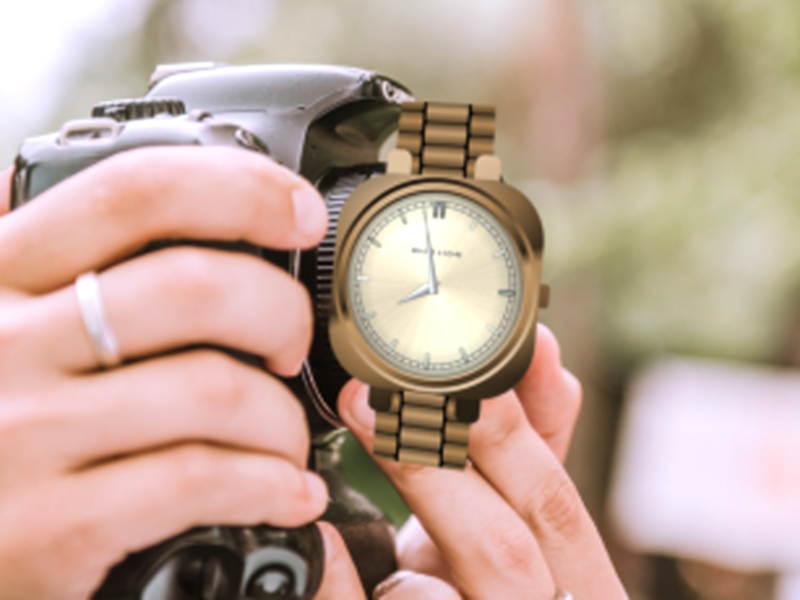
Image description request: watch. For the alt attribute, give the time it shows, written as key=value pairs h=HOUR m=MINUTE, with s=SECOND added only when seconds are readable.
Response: h=7 m=58
